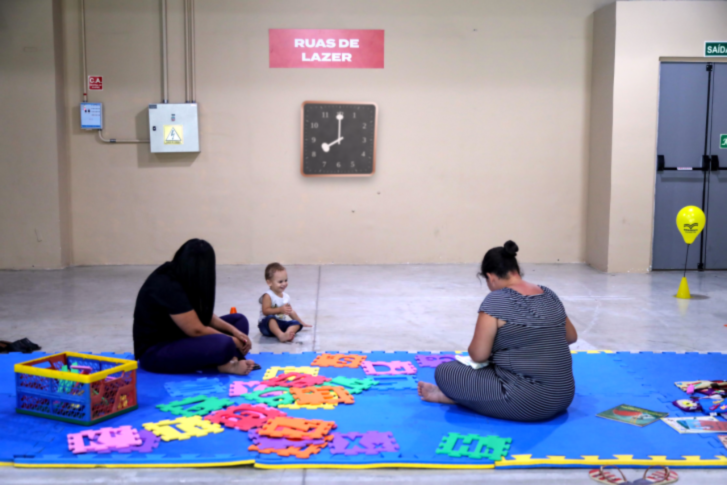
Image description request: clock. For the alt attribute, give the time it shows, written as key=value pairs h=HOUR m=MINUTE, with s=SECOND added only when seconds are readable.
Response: h=8 m=0
